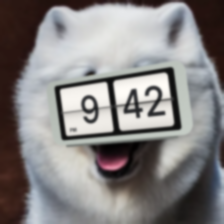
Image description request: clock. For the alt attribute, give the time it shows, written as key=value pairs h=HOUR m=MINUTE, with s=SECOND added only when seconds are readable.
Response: h=9 m=42
